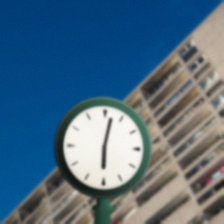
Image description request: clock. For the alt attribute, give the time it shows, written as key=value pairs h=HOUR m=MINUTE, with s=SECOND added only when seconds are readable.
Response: h=6 m=2
